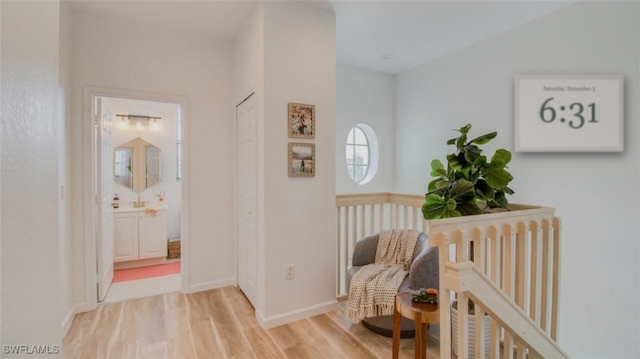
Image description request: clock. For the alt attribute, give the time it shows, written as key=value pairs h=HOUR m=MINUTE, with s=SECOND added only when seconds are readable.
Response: h=6 m=31
